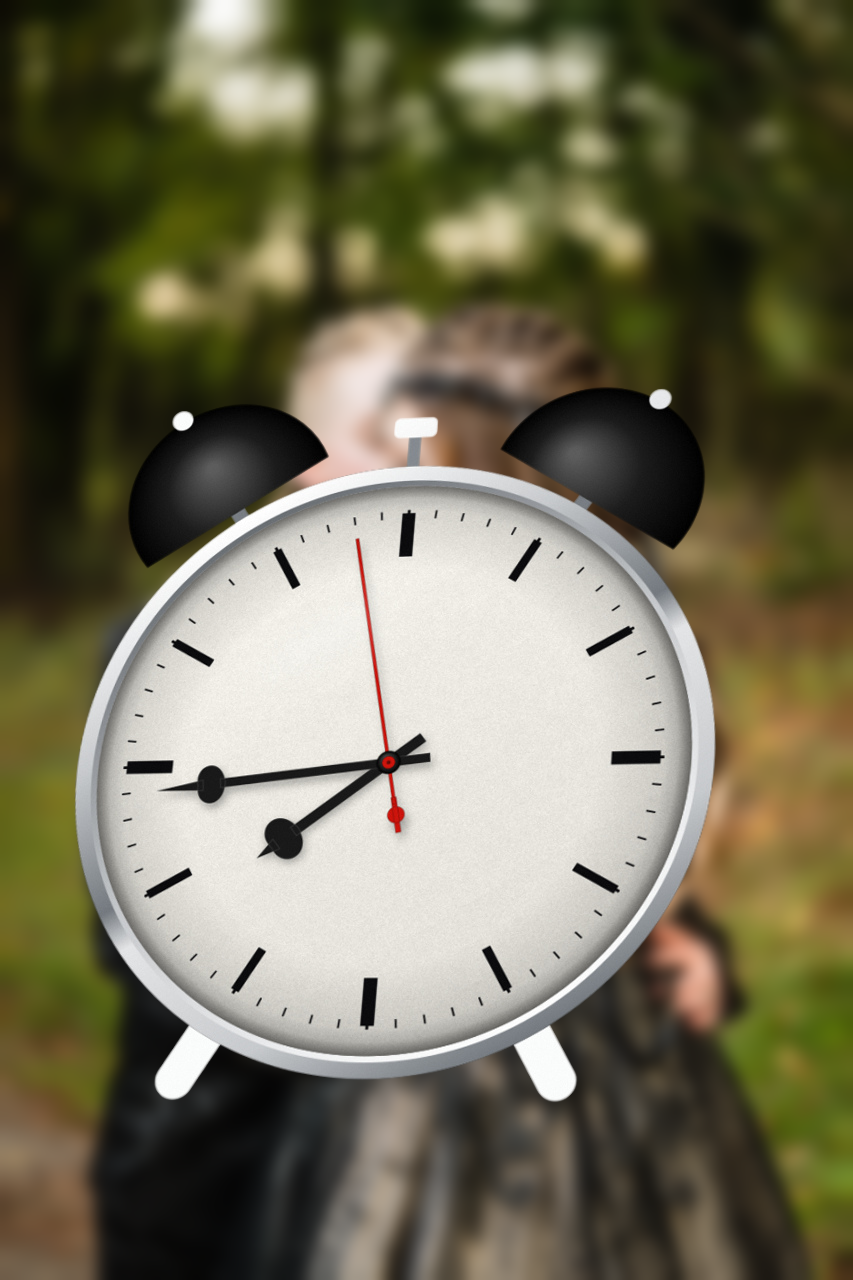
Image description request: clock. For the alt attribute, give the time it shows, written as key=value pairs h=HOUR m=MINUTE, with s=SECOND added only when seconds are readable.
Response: h=7 m=43 s=58
